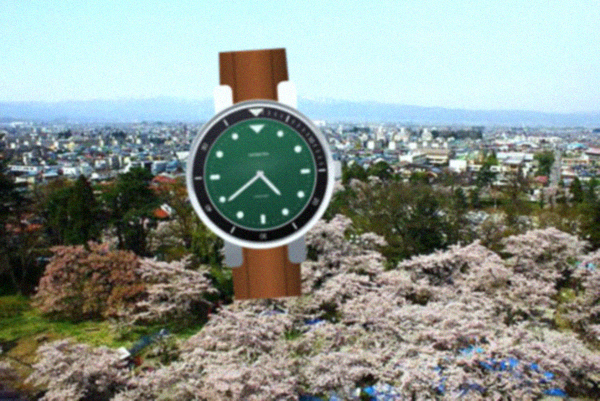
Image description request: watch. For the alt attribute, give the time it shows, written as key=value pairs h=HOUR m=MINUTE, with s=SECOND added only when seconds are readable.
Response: h=4 m=39
